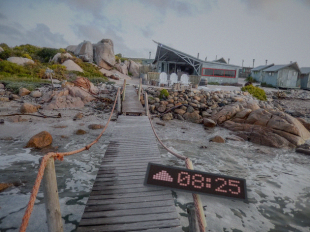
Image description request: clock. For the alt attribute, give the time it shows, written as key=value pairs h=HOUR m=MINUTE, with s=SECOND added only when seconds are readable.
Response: h=8 m=25
